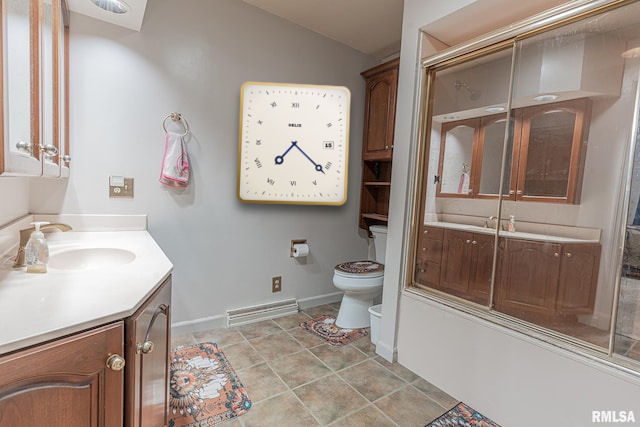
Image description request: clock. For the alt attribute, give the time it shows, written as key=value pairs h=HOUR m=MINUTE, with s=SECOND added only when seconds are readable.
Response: h=7 m=22
